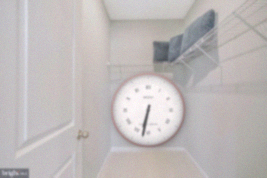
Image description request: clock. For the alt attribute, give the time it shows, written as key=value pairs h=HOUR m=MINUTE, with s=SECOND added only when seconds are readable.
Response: h=6 m=32
